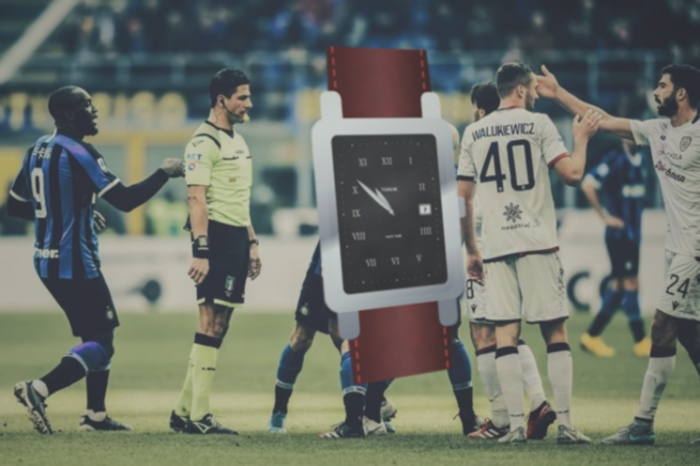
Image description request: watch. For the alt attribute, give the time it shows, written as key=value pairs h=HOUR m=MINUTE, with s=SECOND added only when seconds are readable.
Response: h=10 m=52
